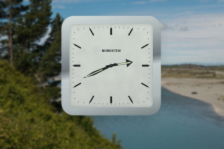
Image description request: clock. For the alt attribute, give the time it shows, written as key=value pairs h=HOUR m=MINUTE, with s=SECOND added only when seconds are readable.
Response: h=2 m=41
